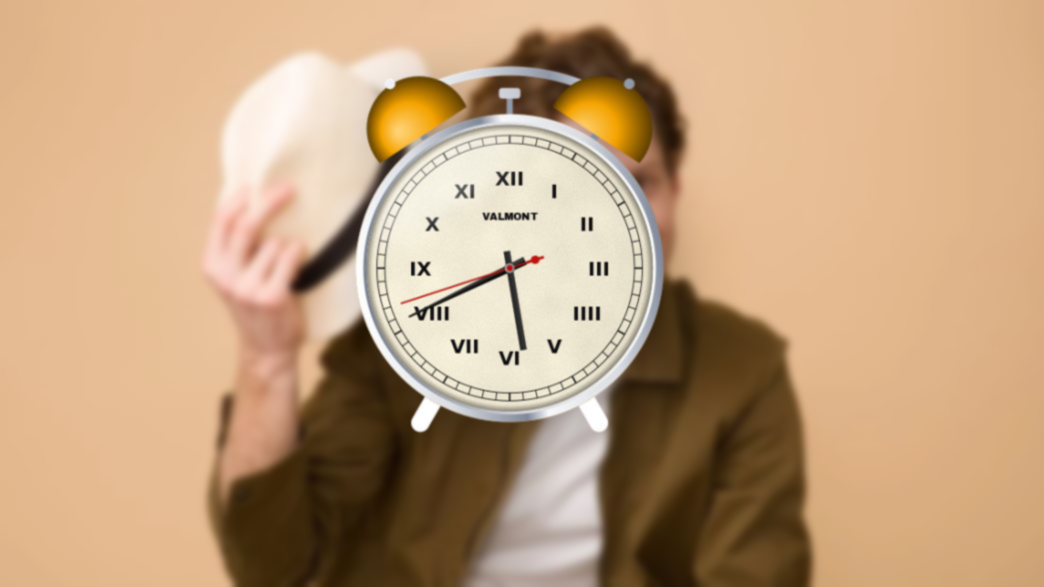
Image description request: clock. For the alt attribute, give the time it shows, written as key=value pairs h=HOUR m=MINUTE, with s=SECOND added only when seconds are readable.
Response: h=5 m=40 s=42
